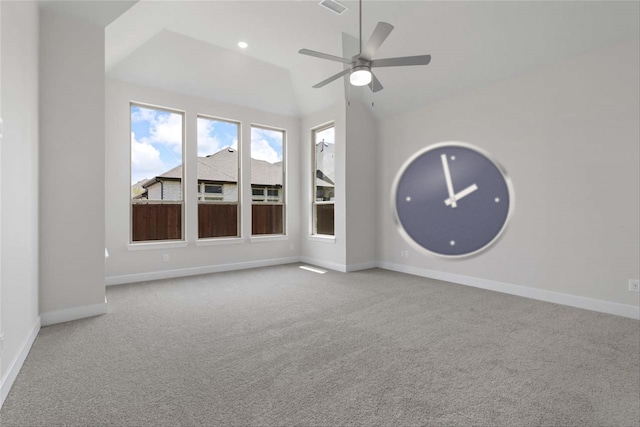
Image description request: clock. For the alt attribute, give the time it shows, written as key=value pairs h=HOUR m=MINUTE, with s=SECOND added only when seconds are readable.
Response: h=1 m=58
